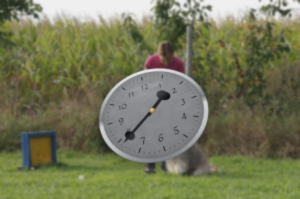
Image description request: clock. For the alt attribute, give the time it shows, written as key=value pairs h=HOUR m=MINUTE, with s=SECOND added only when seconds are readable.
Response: h=1 m=39
